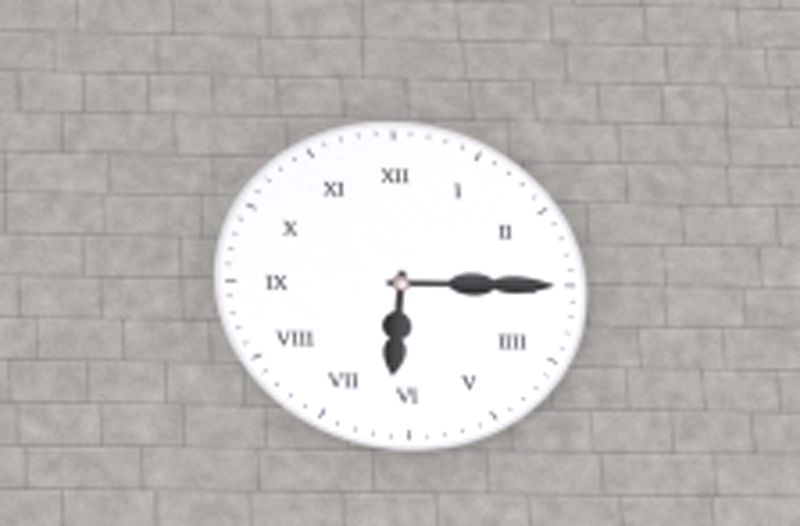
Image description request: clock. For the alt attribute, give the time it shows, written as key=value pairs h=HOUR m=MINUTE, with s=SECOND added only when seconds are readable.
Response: h=6 m=15
